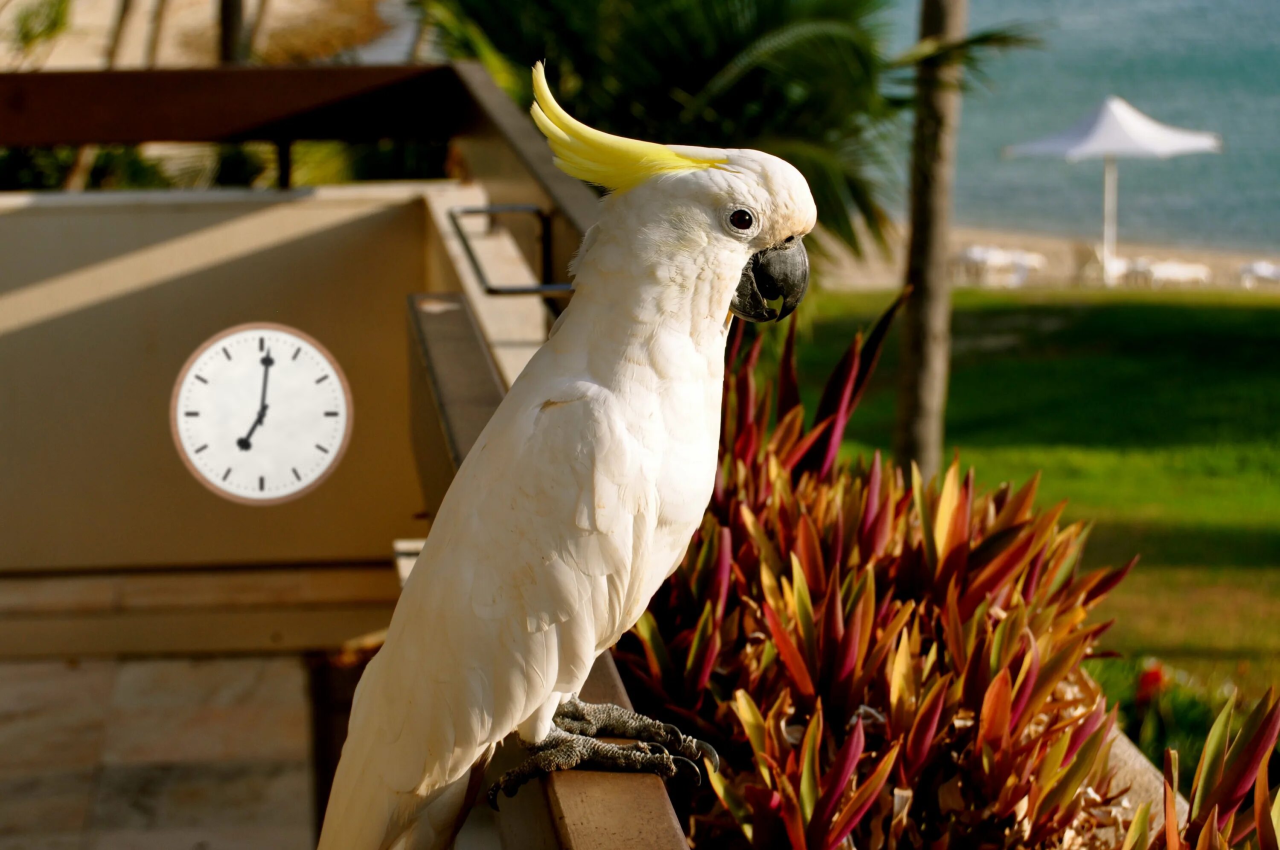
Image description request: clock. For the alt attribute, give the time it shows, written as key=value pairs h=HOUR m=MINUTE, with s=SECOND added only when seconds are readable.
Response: h=7 m=1
